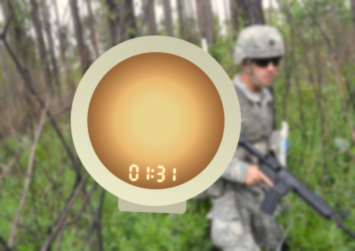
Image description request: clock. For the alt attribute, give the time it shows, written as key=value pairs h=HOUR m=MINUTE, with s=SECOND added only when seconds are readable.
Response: h=1 m=31
